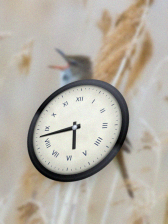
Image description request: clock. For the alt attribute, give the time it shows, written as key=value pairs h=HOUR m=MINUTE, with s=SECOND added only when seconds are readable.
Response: h=5 m=43
